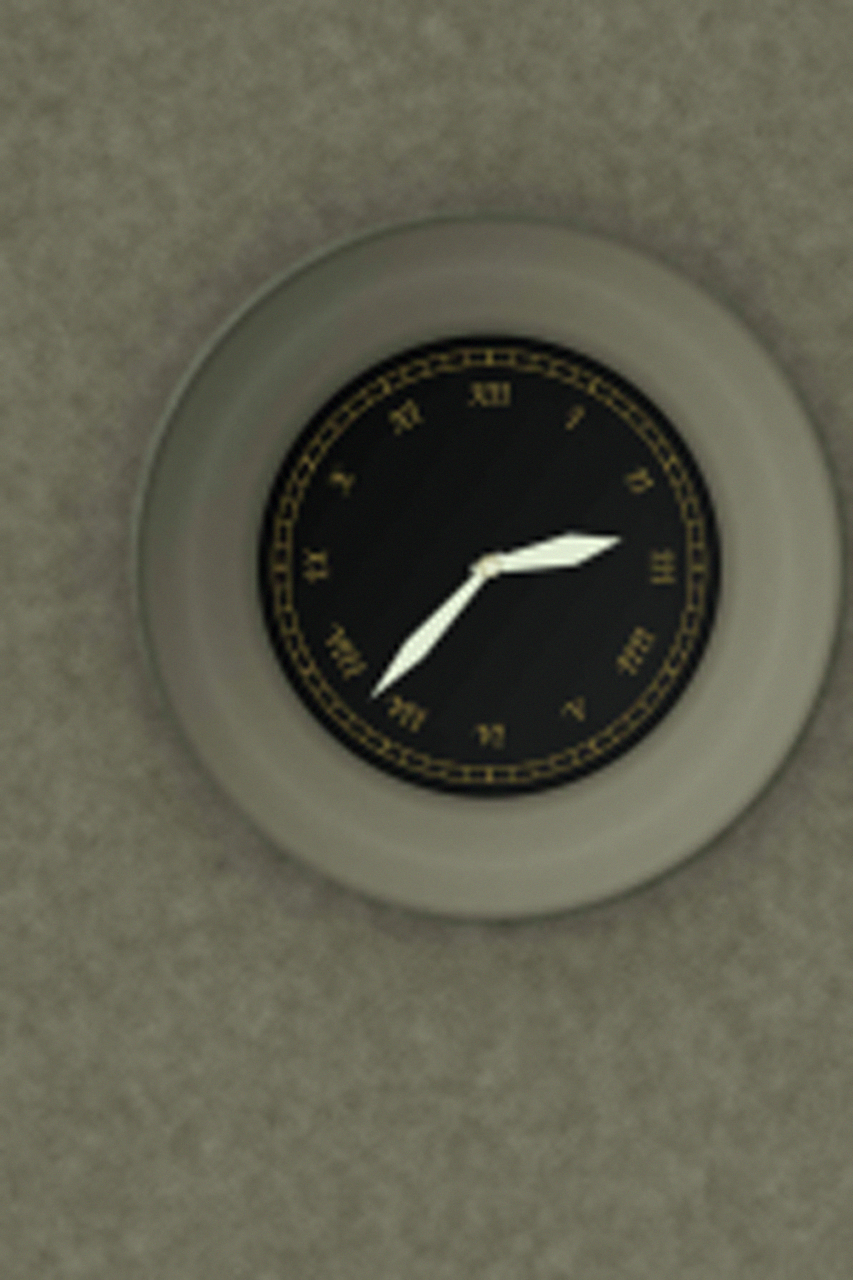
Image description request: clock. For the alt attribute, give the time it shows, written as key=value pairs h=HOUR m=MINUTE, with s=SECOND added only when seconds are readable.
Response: h=2 m=37
